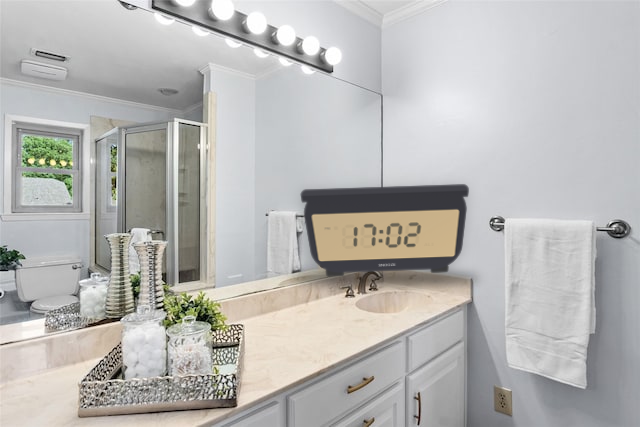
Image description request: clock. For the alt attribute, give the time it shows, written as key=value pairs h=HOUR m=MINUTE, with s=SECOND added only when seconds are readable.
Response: h=17 m=2
